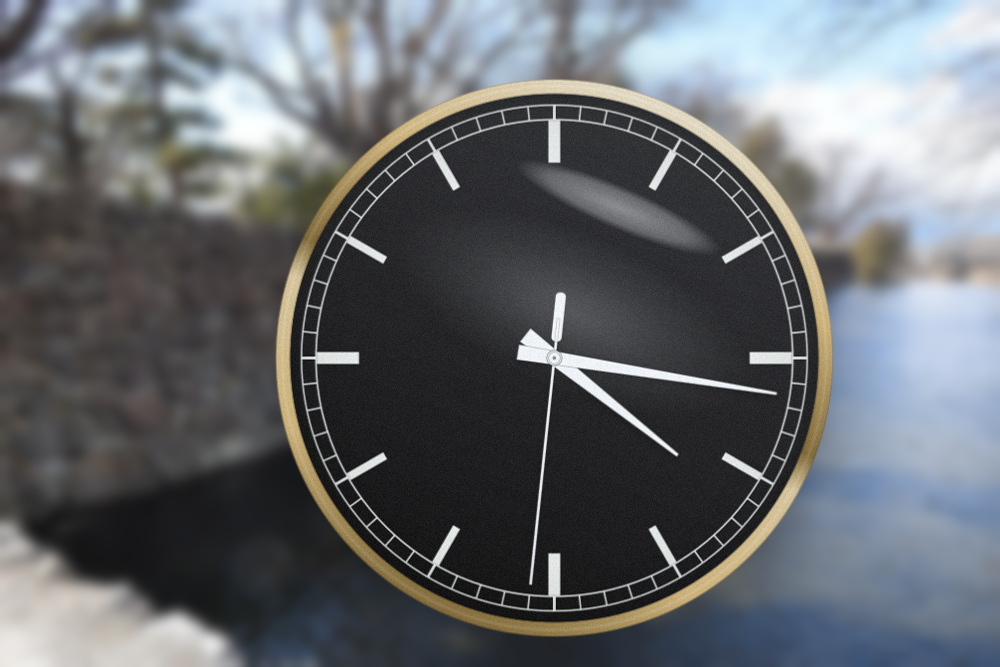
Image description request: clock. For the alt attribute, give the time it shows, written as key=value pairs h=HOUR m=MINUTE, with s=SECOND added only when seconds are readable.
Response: h=4 m=16 s=31
